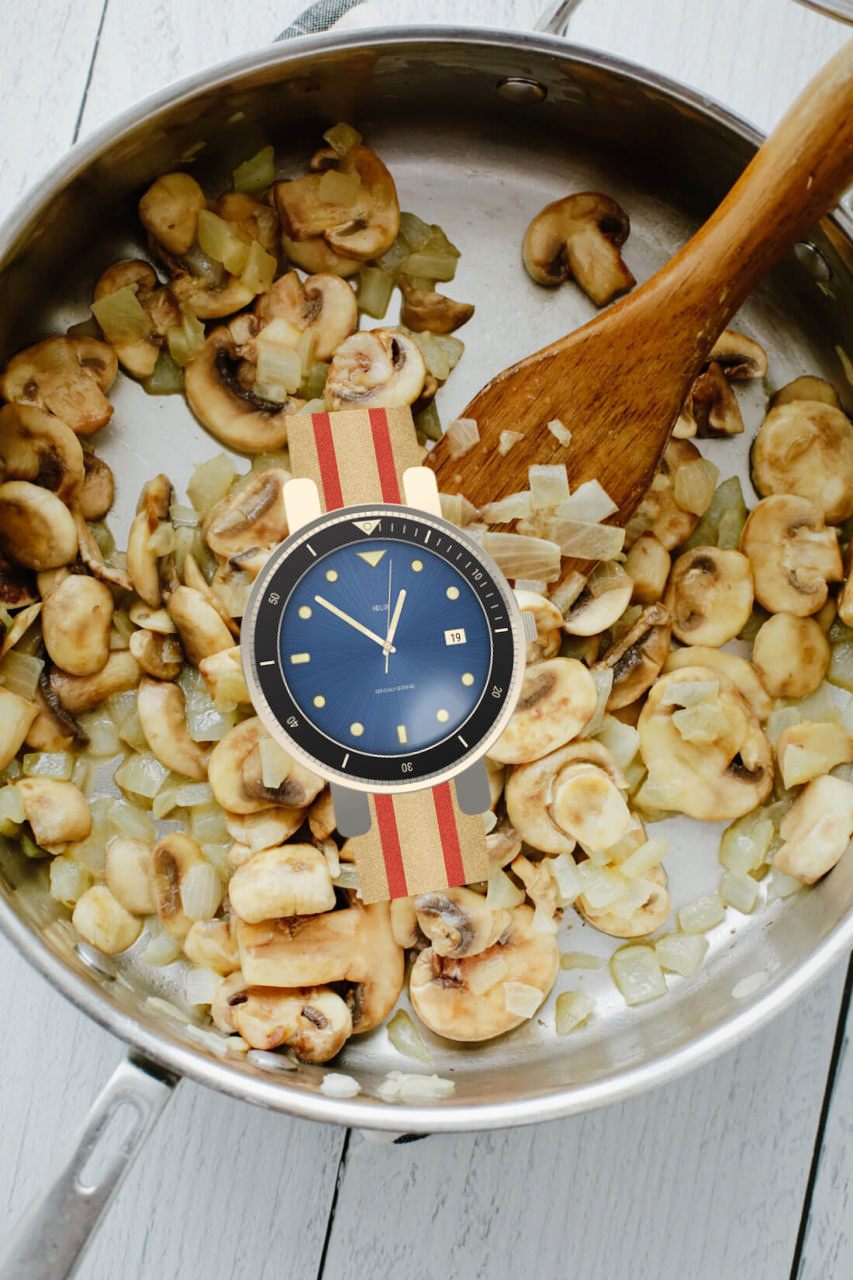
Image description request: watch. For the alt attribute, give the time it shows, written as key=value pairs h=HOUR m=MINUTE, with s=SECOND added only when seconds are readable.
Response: h=12 m=52 s=2
